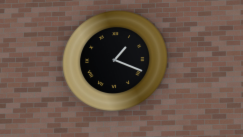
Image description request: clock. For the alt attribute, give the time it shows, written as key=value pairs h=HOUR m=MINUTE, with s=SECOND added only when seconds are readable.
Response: h=1 m=19
